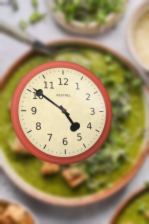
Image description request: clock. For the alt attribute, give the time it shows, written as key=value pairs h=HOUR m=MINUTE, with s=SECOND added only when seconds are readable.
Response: h=4 m=51
